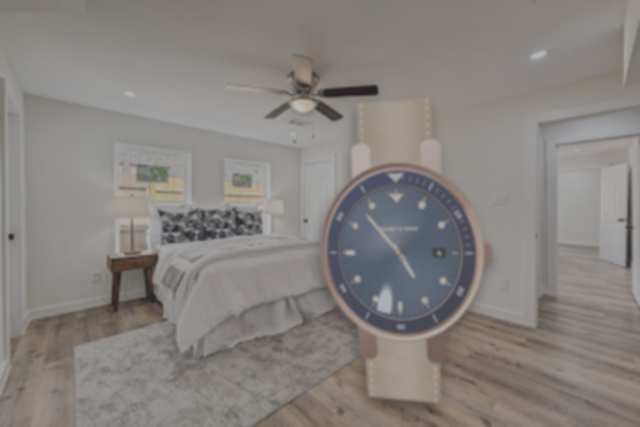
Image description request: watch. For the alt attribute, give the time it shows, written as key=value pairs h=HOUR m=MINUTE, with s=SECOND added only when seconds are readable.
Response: h=4 m=53
